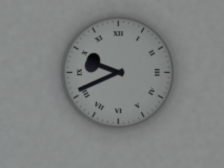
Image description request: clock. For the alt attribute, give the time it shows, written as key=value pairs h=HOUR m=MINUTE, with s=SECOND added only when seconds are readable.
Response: h=9 m=41
